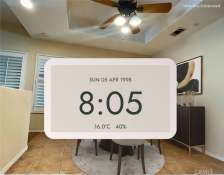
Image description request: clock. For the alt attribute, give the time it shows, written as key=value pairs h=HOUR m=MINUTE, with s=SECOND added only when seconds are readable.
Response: h=8 m=5
